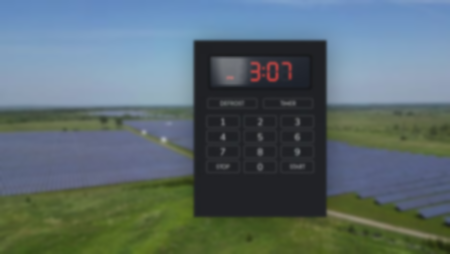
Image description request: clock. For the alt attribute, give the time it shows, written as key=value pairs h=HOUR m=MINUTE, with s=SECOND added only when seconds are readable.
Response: h=3 m=7
